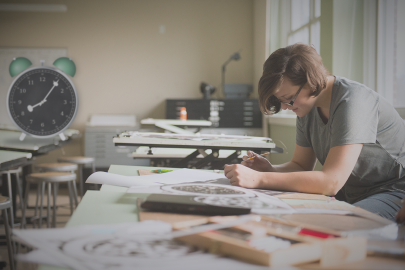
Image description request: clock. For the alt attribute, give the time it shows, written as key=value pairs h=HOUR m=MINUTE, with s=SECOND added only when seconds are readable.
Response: h=8 m=6
